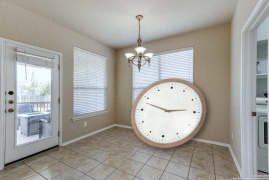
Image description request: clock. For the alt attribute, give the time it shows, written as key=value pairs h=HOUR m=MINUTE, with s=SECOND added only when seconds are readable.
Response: h=2 m=48
